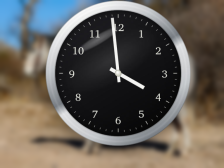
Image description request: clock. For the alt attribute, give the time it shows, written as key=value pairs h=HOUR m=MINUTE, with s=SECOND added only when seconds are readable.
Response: h=3 m=59
